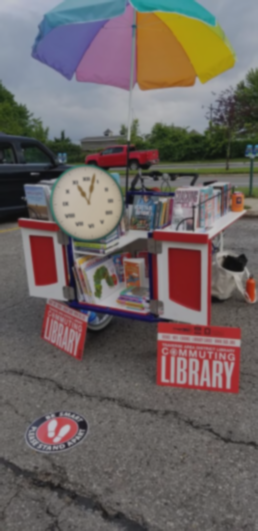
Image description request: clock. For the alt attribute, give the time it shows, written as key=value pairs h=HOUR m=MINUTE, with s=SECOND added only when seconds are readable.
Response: h=11 m=3
